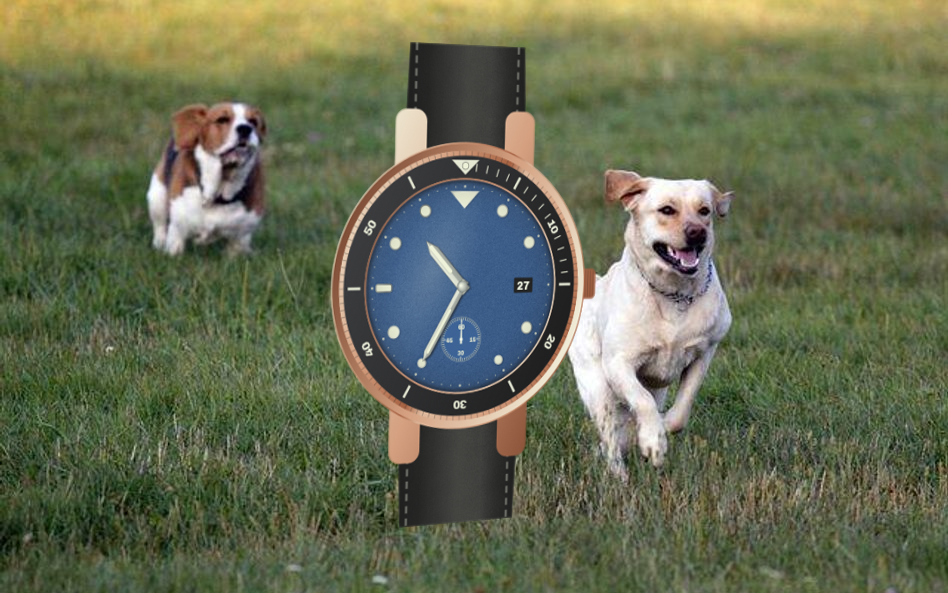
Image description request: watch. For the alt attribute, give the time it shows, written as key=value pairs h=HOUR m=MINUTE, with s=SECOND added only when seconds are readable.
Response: h=10 m=35
